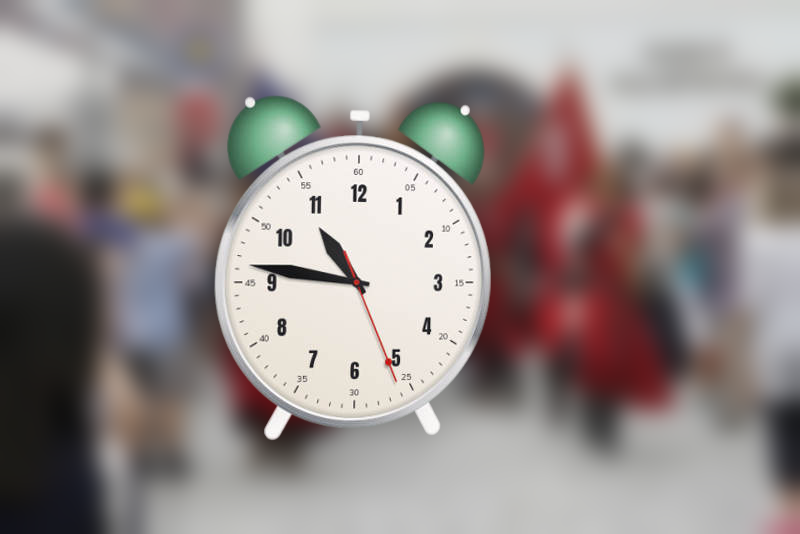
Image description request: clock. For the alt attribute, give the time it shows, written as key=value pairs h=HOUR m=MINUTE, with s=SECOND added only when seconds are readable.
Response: h=10 m=46 s=26
